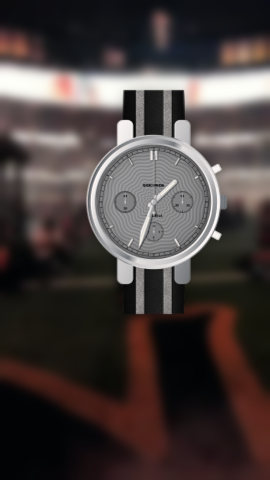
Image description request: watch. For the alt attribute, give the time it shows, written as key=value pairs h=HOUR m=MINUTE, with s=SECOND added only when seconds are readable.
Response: h=1 m=33
